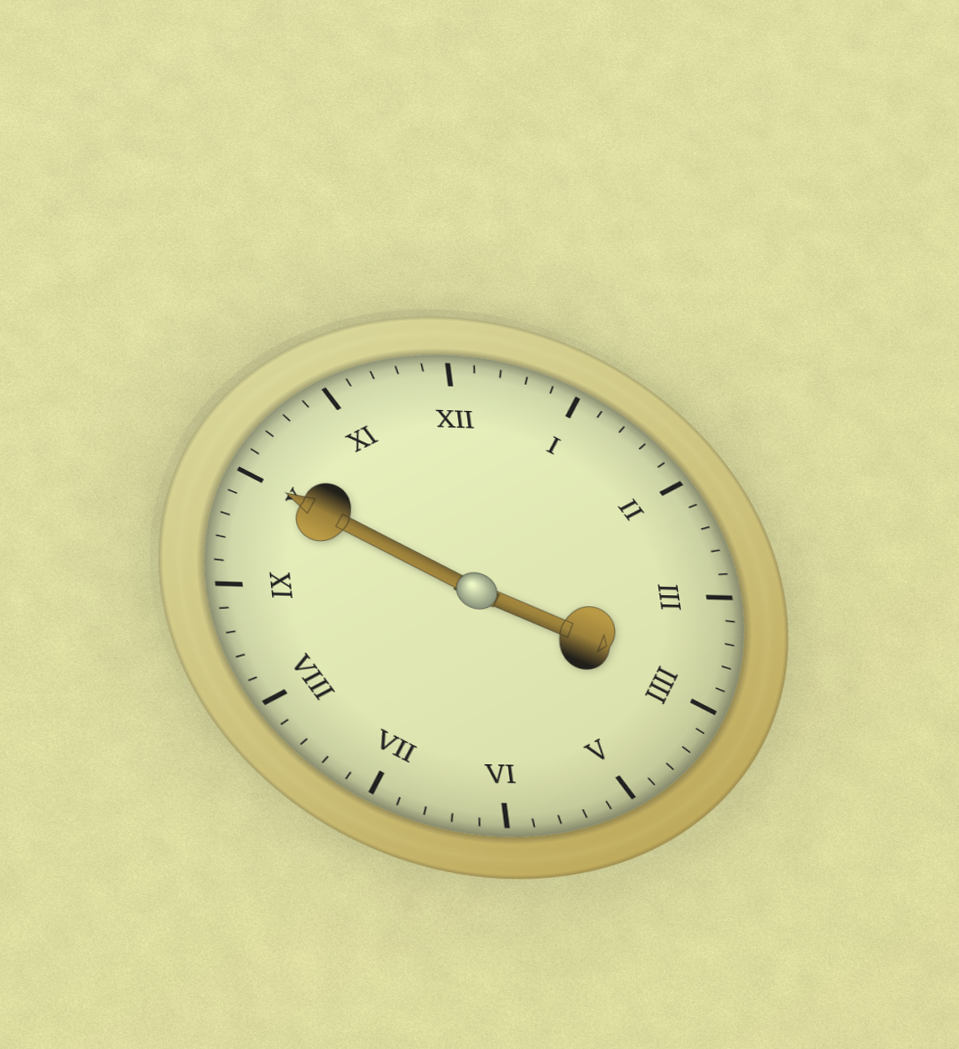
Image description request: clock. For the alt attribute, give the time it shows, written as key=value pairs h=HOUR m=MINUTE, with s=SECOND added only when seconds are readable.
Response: h=3 m=50
